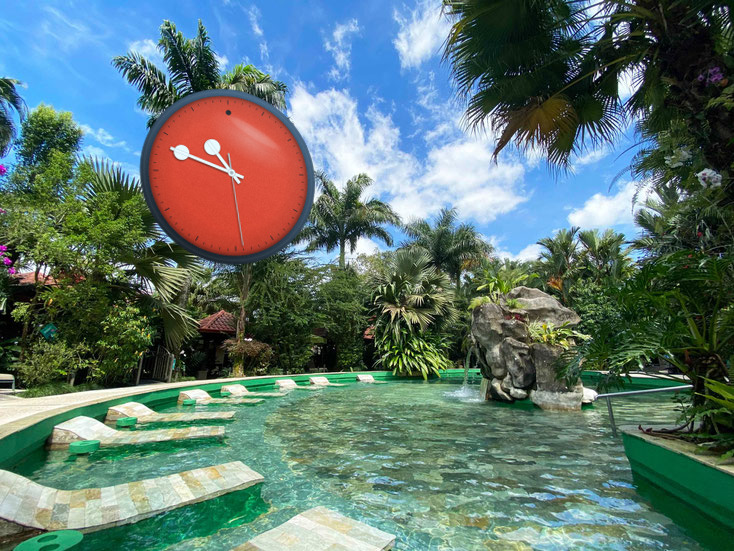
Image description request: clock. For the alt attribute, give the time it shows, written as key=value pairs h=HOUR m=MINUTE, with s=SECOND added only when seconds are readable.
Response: h=10 m=48 s=29
